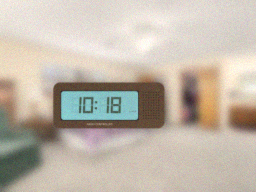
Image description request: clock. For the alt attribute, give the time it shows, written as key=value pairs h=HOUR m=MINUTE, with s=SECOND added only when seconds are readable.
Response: h=10 m=18
